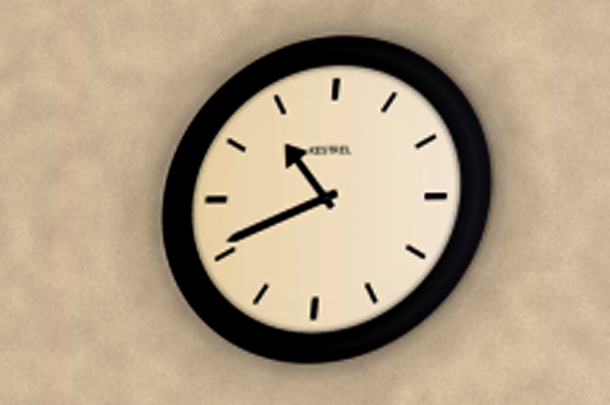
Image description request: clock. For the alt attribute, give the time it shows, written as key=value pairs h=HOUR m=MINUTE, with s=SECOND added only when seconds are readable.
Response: h=10 m=41
